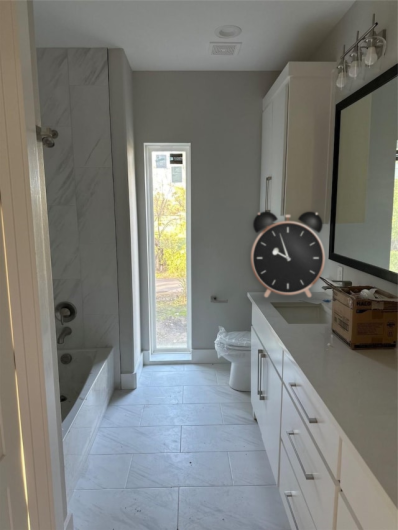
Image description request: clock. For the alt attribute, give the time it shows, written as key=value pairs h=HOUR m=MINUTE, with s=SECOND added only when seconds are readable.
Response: h=9 m=57
